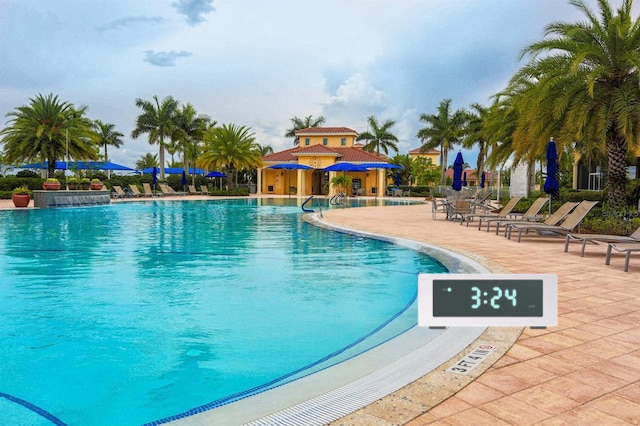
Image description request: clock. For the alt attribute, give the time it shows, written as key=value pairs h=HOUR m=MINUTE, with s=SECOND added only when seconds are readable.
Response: h=3 m=24
